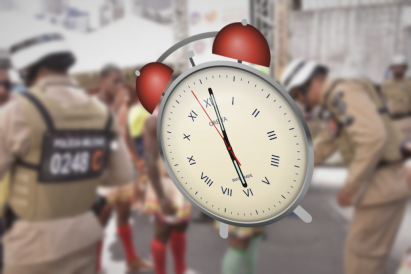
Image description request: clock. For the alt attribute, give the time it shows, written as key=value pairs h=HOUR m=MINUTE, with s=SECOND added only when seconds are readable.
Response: h=6 m=0 s=58
